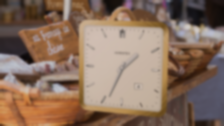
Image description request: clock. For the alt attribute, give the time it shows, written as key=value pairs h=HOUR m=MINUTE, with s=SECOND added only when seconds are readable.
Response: h=1 m=34
